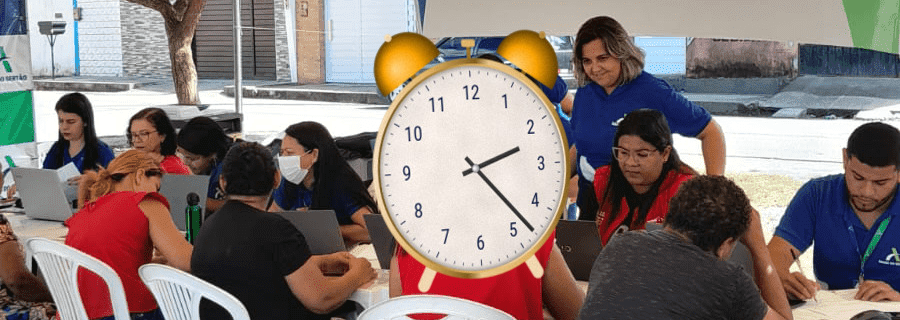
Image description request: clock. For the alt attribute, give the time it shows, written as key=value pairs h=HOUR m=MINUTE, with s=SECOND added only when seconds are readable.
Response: h=2 m=23
